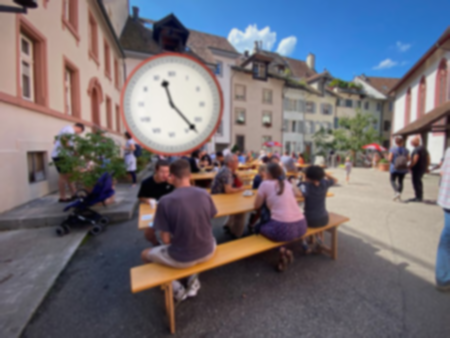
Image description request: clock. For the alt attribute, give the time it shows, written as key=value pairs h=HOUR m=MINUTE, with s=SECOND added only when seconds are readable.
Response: h=11 m=23
